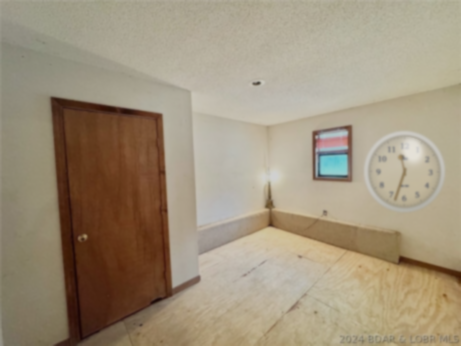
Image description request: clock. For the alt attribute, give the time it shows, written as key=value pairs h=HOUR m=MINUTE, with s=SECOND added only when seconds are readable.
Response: h=11 m=33
